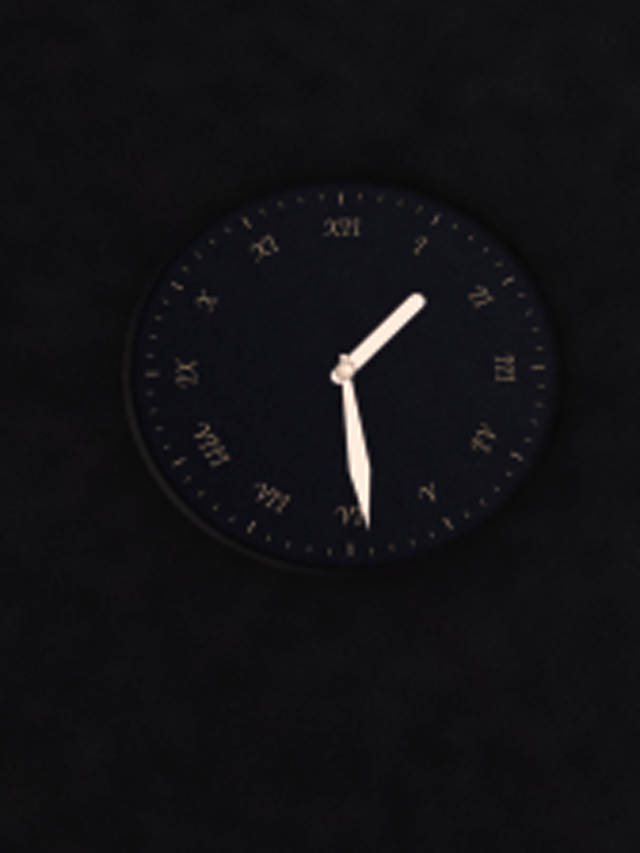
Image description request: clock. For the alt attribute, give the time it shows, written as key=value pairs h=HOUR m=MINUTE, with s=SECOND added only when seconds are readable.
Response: h=1 m=29
